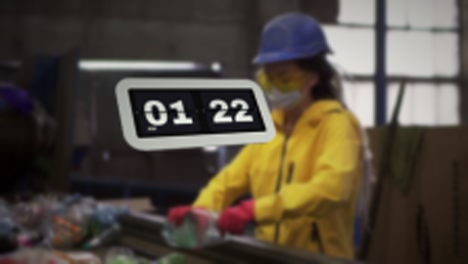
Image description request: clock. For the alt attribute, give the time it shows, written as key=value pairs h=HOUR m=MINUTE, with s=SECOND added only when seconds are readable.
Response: h=1 m=22
